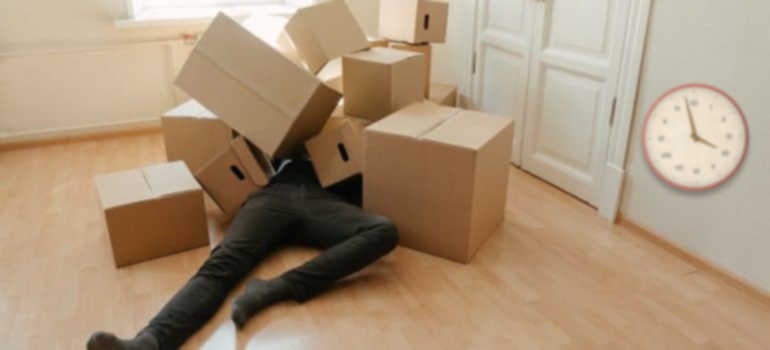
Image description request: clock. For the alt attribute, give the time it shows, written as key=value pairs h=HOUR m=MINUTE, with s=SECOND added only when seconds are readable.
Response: h=3 m=58
